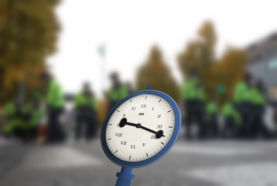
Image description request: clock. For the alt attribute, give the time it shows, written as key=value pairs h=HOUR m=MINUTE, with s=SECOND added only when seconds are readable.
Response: h=9 m=18
